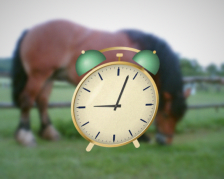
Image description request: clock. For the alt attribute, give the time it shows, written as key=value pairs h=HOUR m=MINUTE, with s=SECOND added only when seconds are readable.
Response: h=9 m=3
